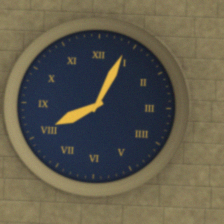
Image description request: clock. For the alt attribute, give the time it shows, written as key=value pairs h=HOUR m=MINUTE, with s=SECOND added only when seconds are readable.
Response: h=8 m=4
